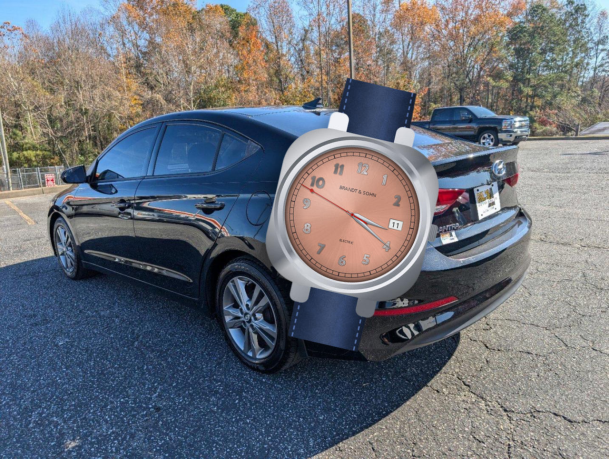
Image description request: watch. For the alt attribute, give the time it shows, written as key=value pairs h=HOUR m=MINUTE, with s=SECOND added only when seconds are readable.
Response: h=3 m=19 s=48
